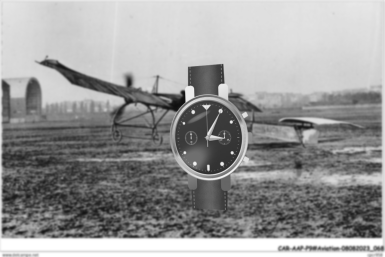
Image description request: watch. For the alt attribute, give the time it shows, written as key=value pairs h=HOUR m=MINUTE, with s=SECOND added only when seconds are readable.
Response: h=3 m=5
